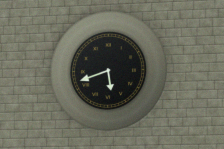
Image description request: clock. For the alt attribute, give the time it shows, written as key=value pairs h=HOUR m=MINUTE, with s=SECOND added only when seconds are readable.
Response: h=5 m=42
